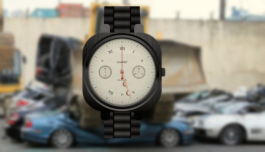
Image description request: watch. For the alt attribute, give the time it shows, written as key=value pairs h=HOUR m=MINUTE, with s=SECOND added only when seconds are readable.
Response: h=5 m=27
